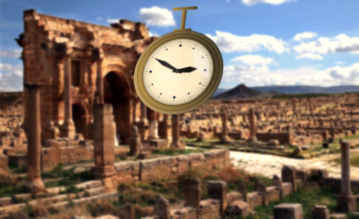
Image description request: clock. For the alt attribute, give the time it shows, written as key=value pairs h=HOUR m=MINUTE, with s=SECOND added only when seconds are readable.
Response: h=2 m=50
